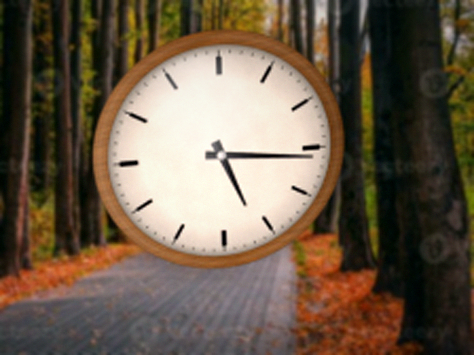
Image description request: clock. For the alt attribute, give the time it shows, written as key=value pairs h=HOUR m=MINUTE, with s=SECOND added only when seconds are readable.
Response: h=5 m=16
